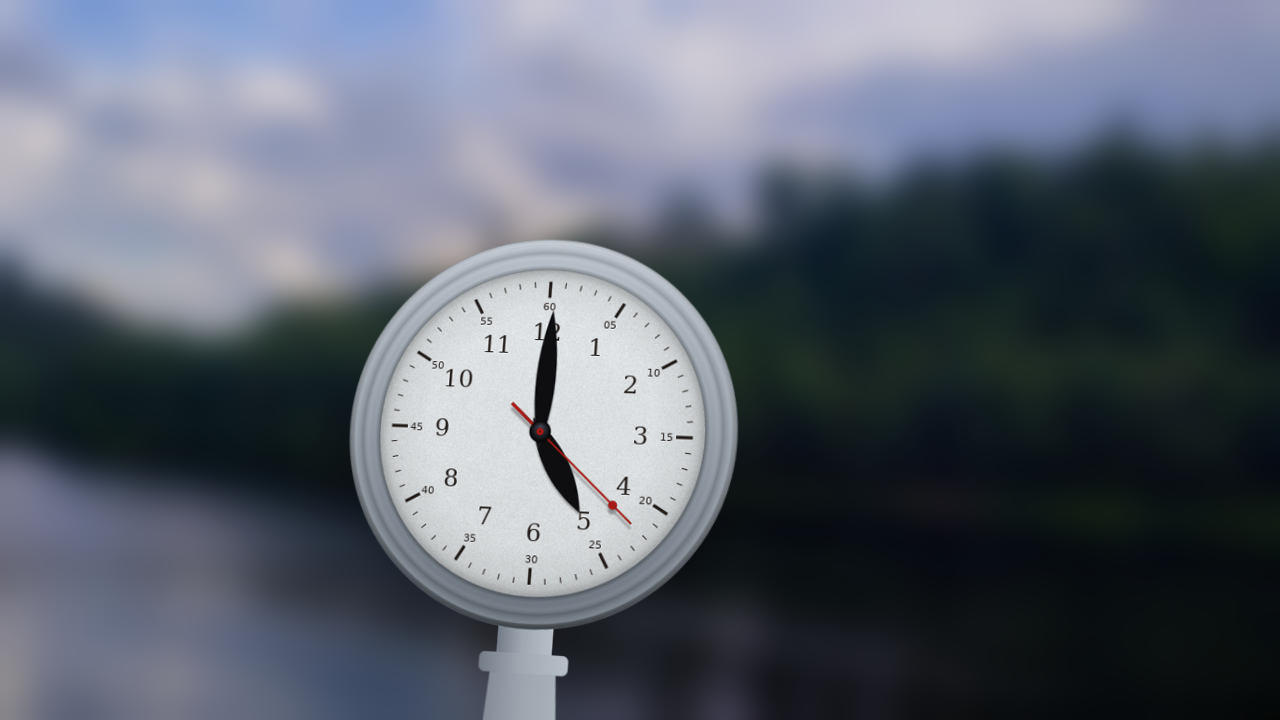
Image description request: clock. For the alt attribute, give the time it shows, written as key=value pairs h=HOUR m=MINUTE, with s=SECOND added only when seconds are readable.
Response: h=5 m=0 s=22
